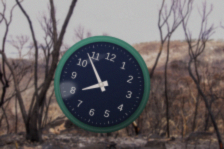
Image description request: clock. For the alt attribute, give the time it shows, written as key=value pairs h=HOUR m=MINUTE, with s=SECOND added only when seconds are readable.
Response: h=7 m=53
